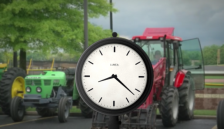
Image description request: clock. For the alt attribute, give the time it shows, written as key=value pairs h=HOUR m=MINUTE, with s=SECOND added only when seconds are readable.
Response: h=8 m=22
